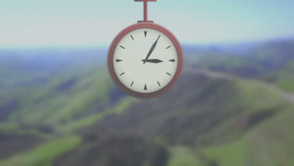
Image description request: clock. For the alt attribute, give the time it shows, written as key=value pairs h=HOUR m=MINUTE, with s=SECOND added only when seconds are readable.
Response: h=3 m=5
